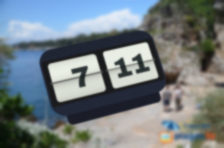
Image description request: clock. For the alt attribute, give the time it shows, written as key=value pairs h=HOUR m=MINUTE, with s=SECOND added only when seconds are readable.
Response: h=7 m=11
